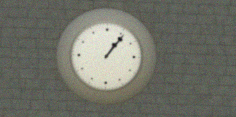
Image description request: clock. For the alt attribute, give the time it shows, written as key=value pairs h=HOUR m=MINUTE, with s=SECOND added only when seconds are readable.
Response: h=1 m=6
